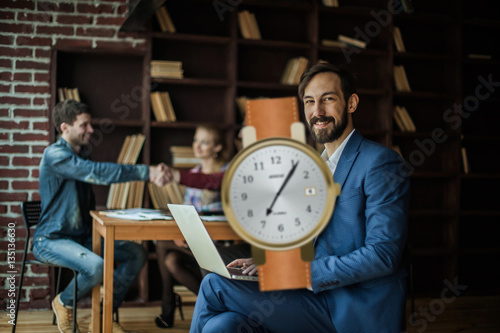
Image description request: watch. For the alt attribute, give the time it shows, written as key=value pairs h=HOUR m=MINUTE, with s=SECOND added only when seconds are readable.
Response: h=7 m=6
